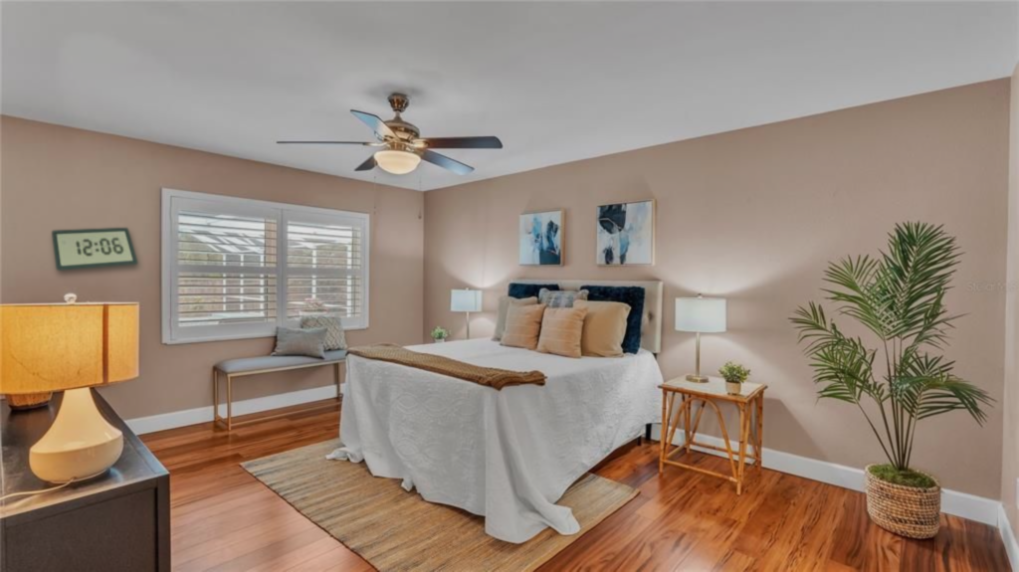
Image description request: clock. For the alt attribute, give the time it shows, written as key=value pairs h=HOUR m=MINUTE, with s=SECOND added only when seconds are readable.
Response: h=12 m=6
